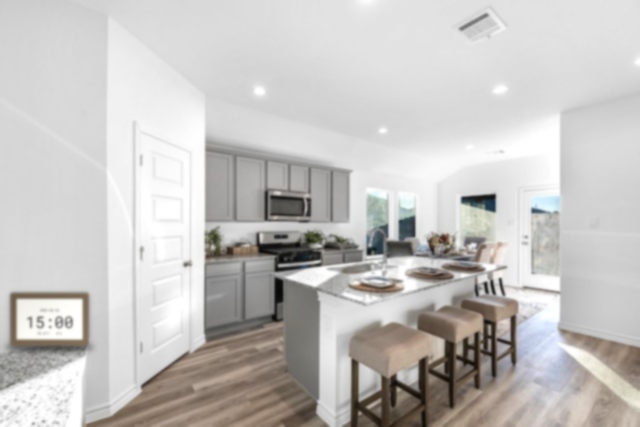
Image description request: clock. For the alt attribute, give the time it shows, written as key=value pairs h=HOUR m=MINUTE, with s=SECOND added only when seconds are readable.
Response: h=15 m=0
